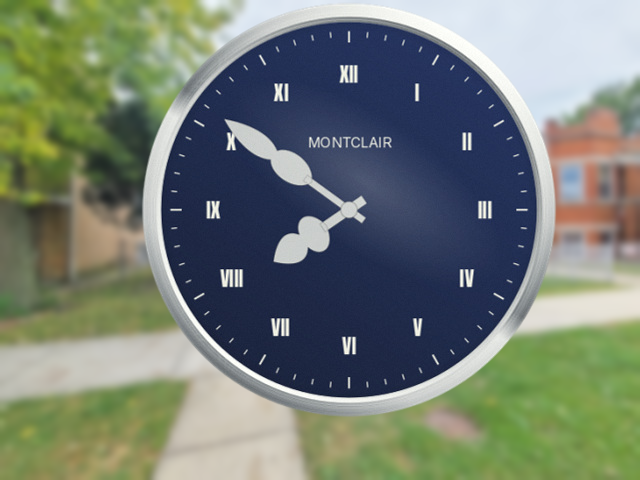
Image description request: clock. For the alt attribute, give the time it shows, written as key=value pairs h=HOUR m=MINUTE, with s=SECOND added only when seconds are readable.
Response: h=7 m=51
